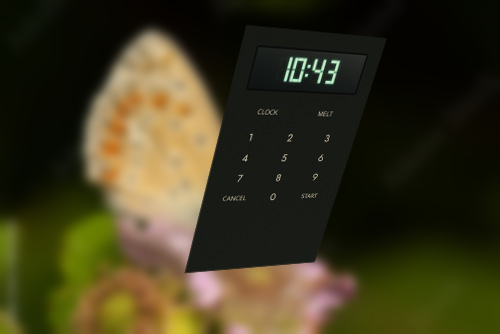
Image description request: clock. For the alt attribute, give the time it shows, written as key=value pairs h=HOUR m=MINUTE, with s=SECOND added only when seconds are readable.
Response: h=10 m=43
